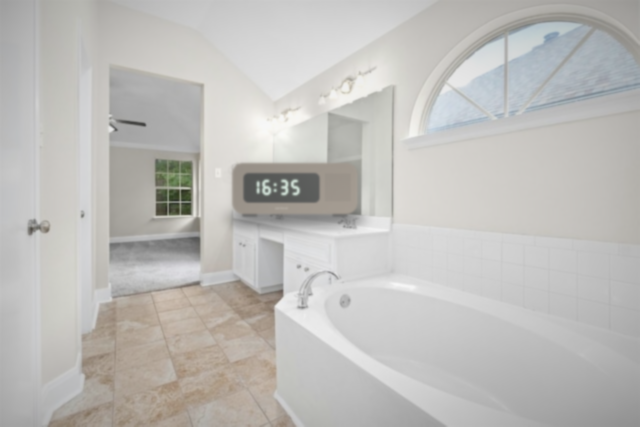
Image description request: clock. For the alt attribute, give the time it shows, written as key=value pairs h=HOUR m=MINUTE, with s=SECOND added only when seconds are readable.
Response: h=16 m=35
